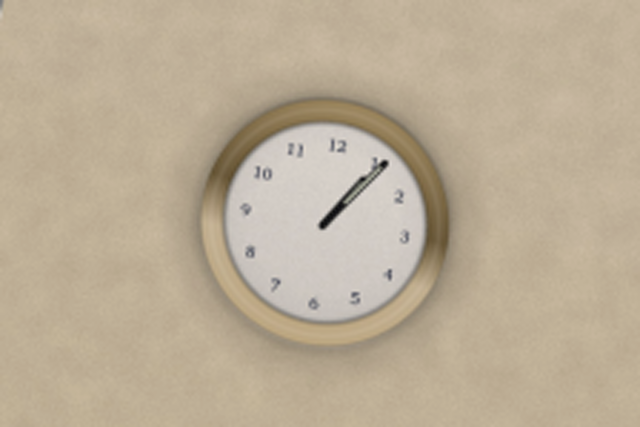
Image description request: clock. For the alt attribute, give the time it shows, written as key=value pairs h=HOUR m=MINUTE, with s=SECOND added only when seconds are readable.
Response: h=1 m=6
